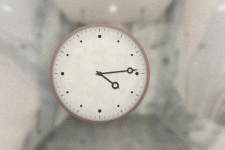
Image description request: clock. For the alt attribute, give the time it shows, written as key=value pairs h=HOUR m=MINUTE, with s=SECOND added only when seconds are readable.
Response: h=4 m=14
